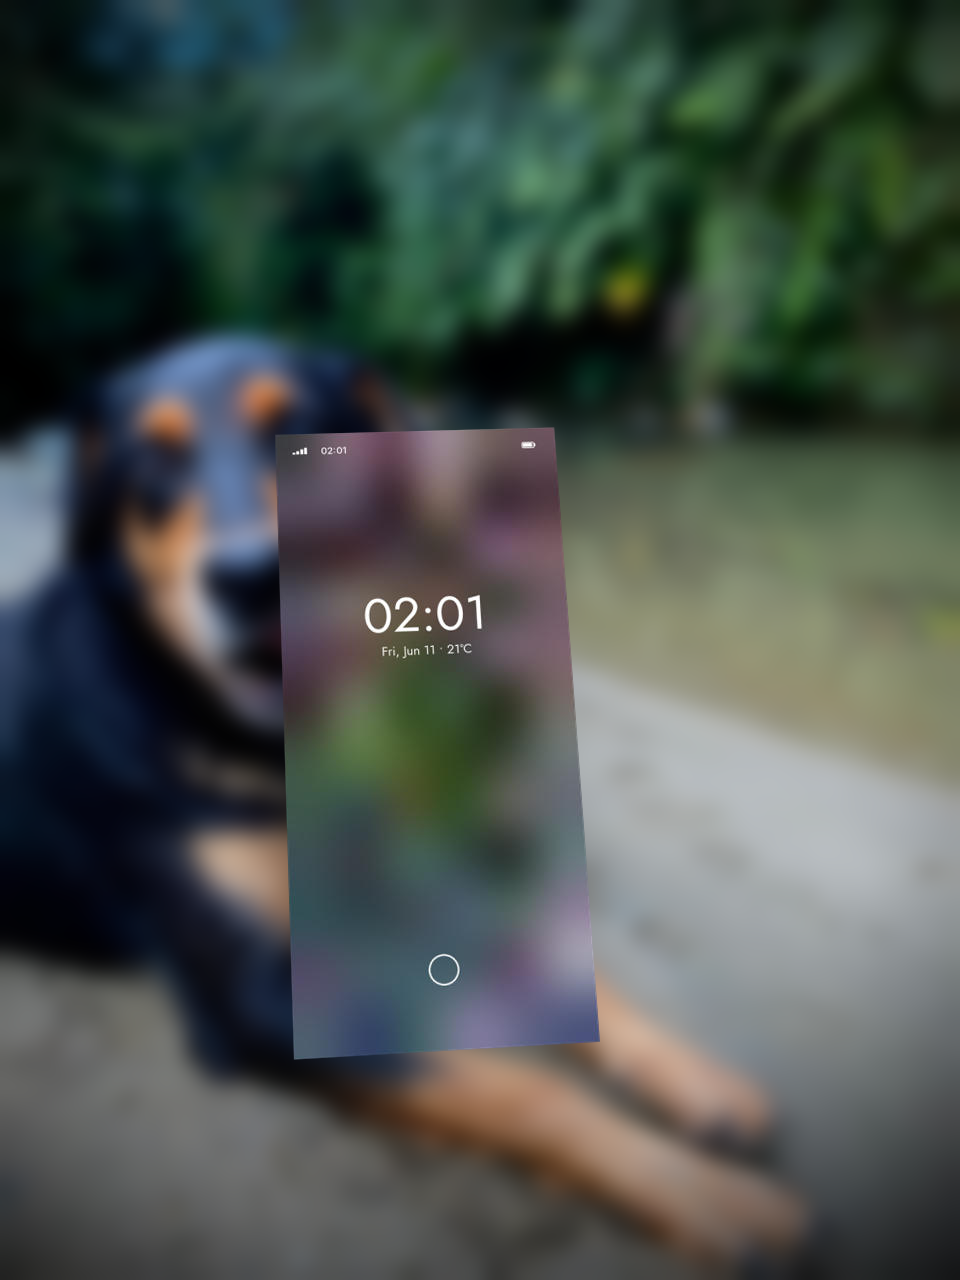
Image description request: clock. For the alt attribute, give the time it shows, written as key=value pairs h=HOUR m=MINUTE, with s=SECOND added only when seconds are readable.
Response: h=2 m=1
